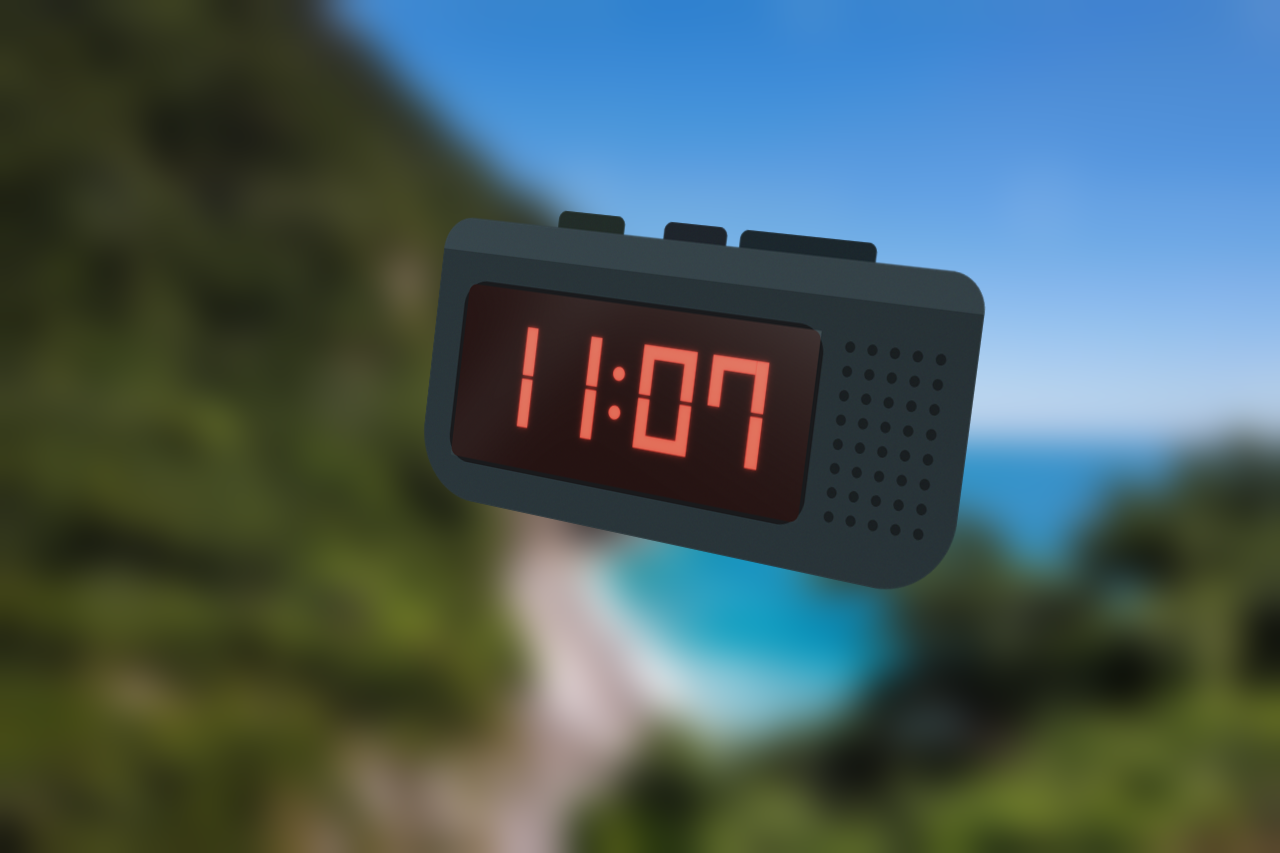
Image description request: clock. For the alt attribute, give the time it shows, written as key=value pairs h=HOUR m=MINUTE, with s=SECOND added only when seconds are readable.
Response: h=11 m=7
